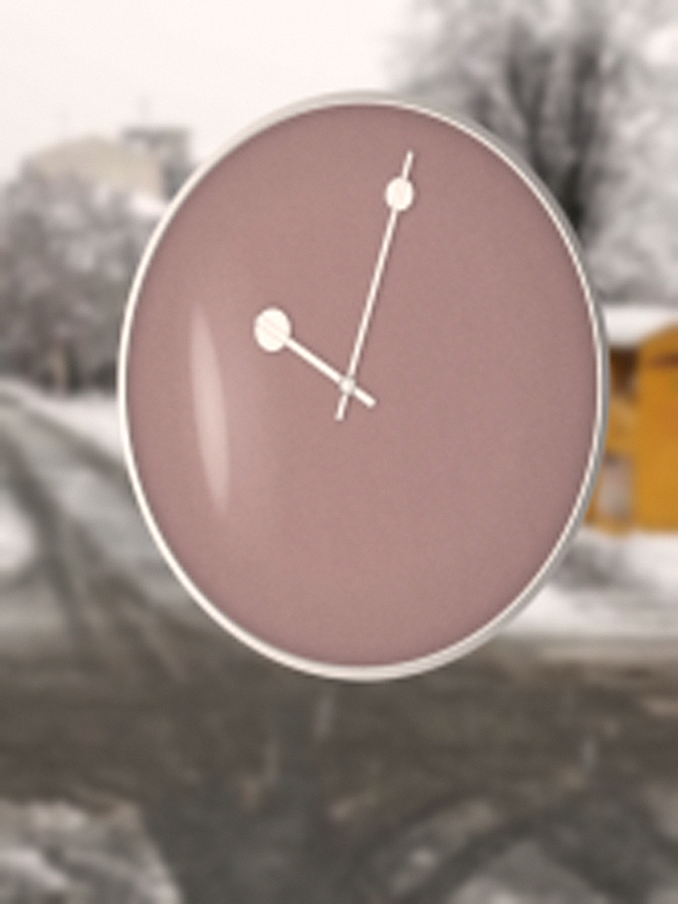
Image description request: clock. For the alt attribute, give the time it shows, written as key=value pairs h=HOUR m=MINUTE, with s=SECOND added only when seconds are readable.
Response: h=10 m=3
